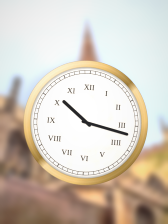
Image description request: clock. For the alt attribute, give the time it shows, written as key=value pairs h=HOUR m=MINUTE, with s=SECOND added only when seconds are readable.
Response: h=10 m=17
